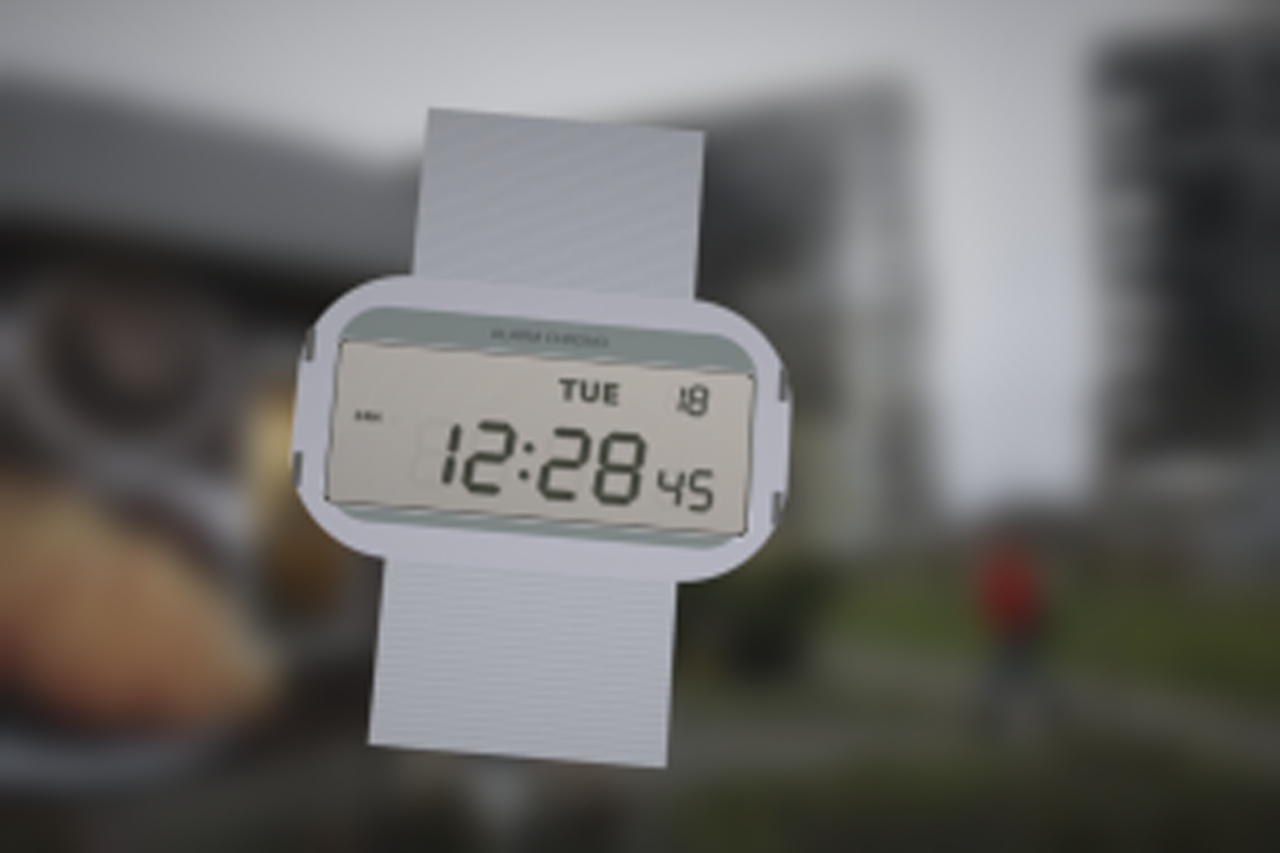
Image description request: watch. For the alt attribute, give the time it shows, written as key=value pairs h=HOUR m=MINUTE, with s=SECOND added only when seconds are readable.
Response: h=12 m=28 s=45
